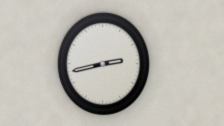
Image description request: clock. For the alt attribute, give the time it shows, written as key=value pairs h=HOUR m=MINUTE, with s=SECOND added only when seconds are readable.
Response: h=2 m=43
